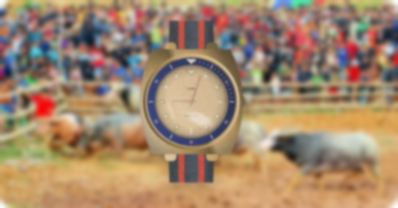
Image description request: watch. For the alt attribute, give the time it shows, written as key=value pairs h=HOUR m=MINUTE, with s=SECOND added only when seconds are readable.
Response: h=9 m=3
